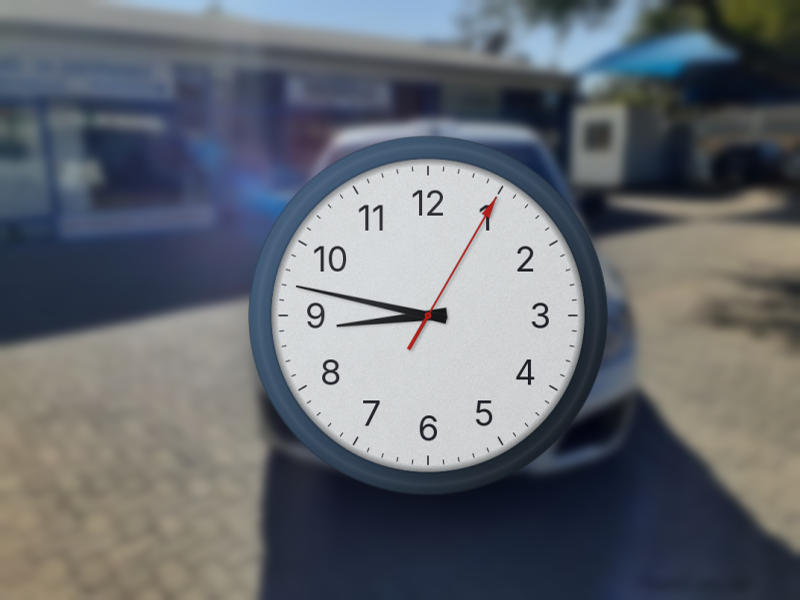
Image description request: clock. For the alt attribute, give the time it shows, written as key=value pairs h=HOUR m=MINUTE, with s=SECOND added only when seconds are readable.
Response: h=8 m=47 s=5
